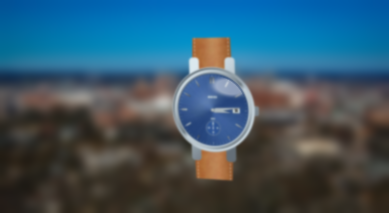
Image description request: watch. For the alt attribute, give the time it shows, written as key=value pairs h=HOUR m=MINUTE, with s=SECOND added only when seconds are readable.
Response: h=3 m=14
